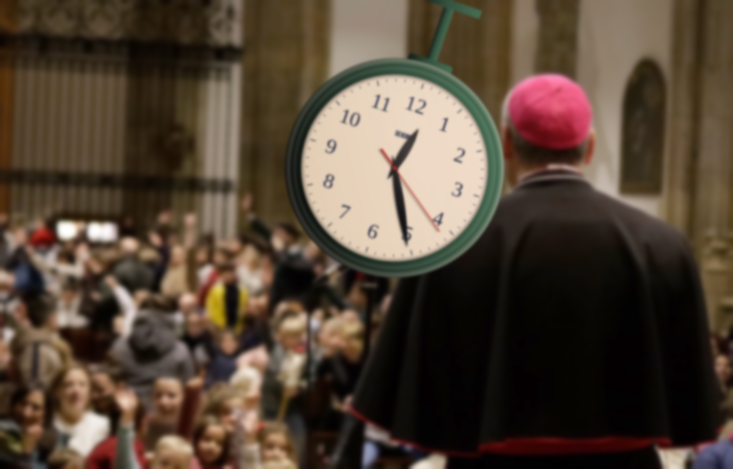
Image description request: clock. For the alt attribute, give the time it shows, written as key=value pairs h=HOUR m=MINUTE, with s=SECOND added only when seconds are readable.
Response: h=12 m=25 s=21
